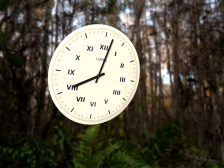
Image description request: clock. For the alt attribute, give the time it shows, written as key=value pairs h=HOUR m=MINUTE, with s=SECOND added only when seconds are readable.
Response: h=8 m=2
